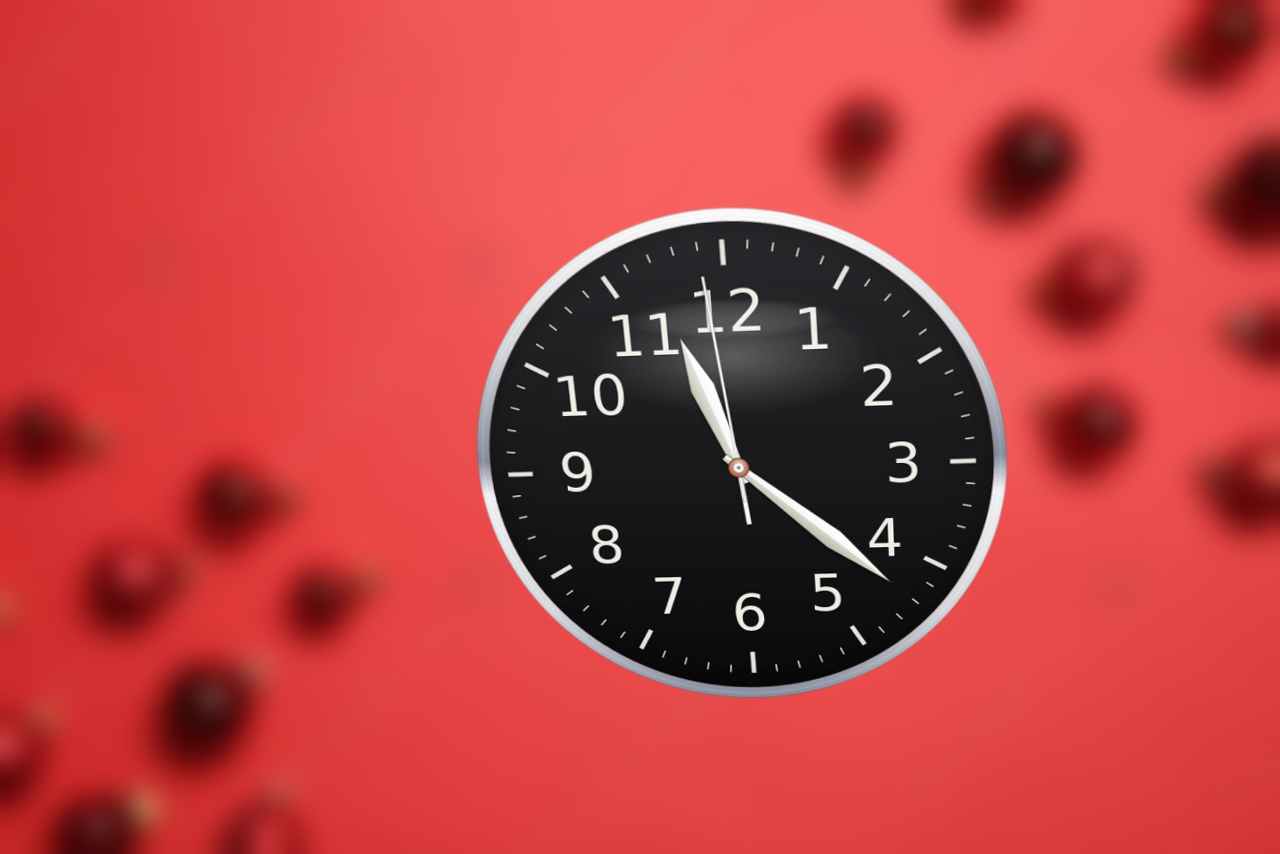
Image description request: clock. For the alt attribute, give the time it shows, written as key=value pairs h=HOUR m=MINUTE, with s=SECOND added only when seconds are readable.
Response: h=11 m=21 s=59
